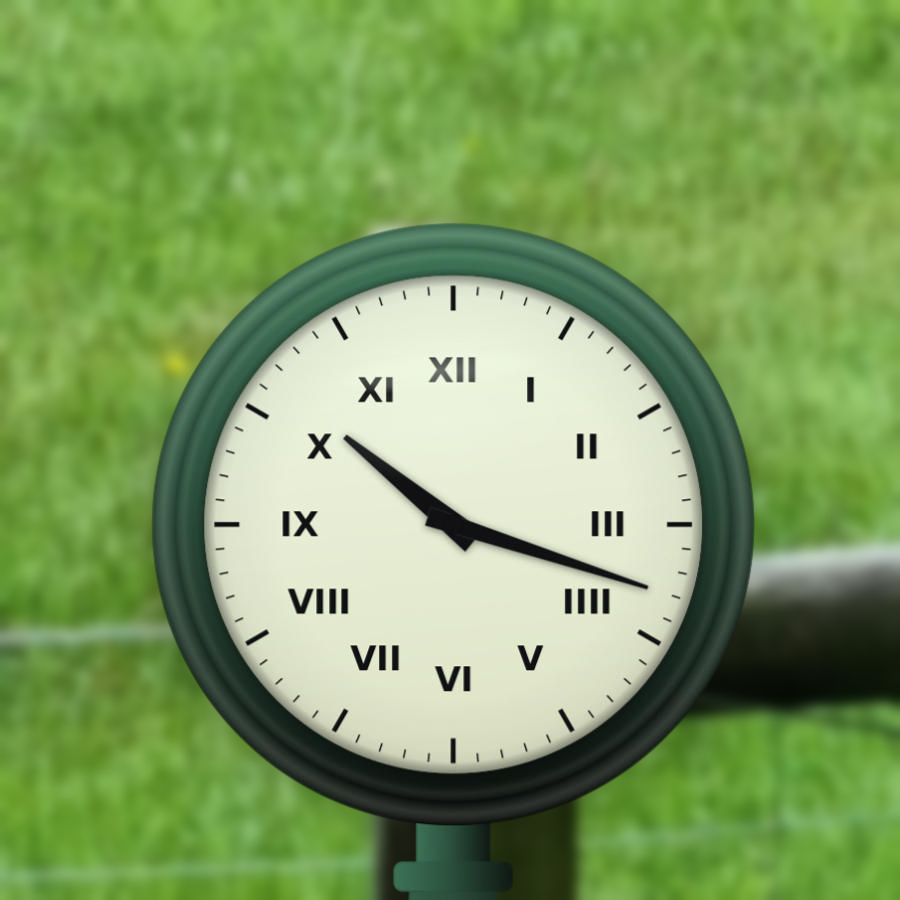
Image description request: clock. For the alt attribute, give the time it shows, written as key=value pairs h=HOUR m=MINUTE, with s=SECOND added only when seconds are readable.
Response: h=10 m=18
